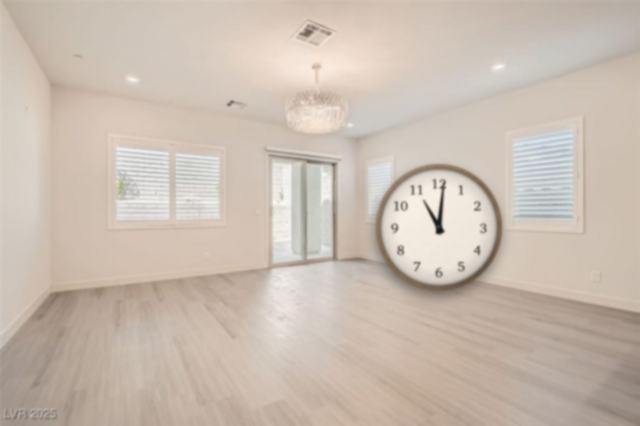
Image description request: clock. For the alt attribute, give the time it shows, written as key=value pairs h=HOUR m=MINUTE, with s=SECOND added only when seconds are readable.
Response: h=11 m=1
